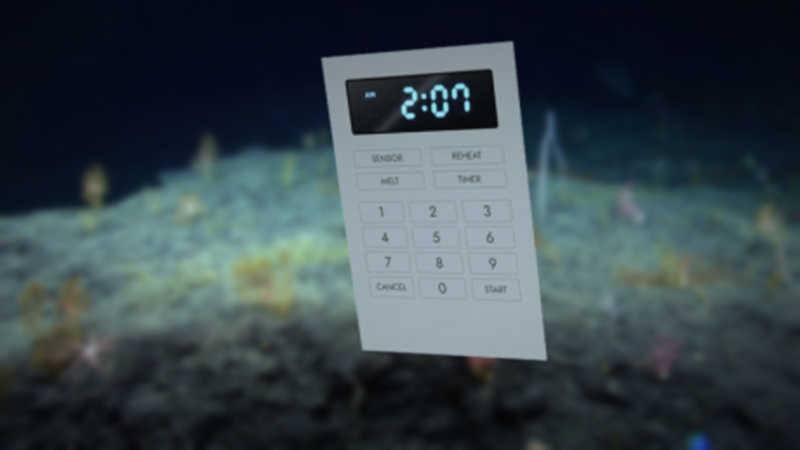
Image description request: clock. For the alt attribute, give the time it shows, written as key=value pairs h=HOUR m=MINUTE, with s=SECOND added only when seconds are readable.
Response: h=2 m=7
